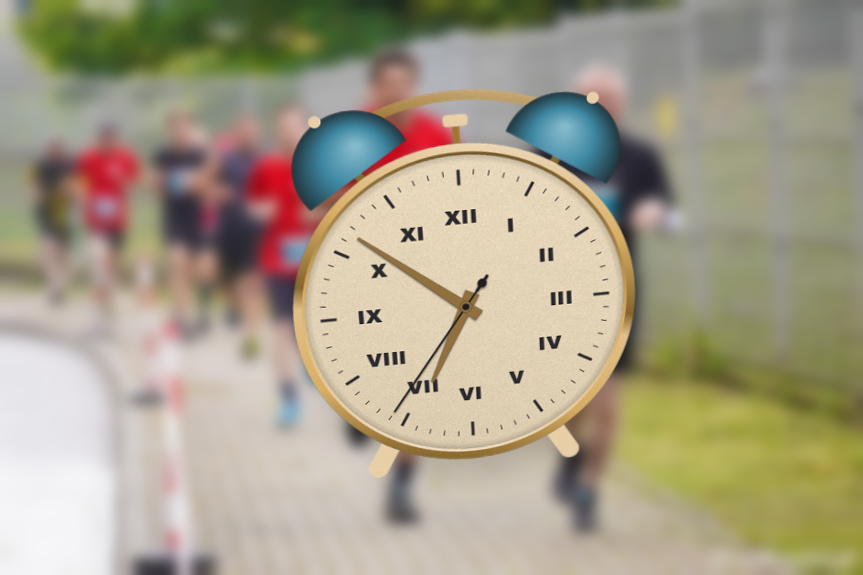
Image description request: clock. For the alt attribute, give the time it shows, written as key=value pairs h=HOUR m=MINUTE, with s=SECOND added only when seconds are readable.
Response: h=6 m=51 s=36
